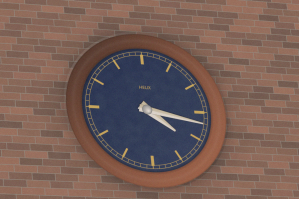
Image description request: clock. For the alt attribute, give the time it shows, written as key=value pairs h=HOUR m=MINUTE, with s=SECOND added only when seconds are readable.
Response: h=4 m=17
